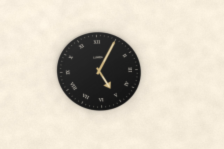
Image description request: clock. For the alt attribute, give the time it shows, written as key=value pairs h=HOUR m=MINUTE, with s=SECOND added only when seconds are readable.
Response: h=5 m=5
